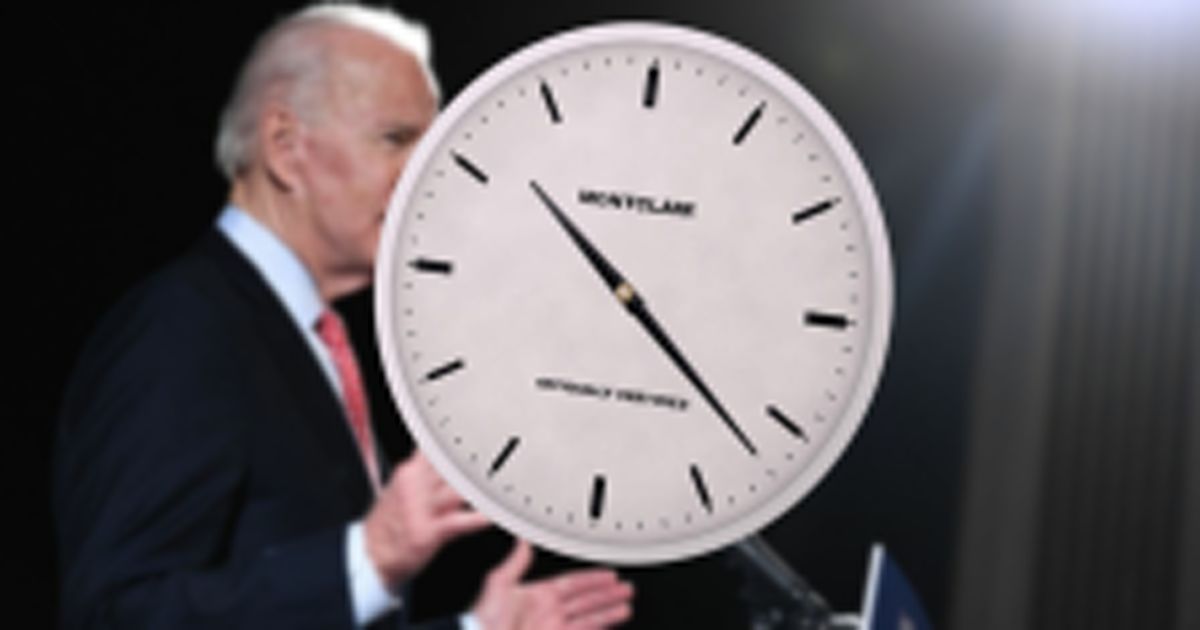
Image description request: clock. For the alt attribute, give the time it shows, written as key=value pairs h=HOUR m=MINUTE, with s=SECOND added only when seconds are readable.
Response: h=10 m=22
